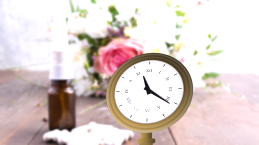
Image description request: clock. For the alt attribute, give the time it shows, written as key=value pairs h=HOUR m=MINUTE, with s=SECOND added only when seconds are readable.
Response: h=11 m=21
